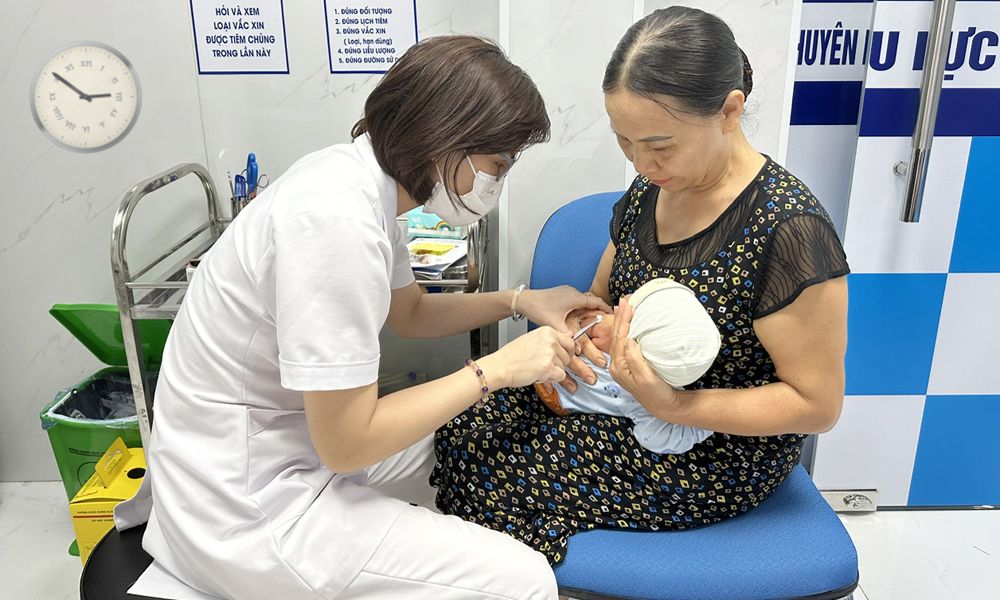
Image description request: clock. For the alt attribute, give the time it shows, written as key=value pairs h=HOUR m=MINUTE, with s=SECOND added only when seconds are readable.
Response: h=2 m=51
